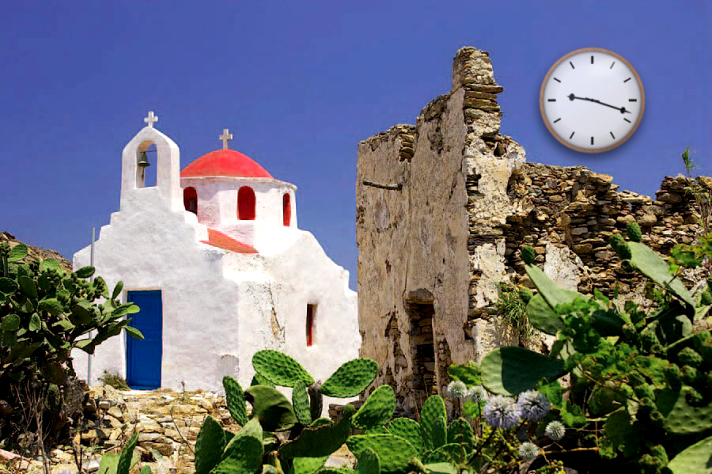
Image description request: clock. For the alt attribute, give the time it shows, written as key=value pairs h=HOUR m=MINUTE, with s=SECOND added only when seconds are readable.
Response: h=9 m=18
